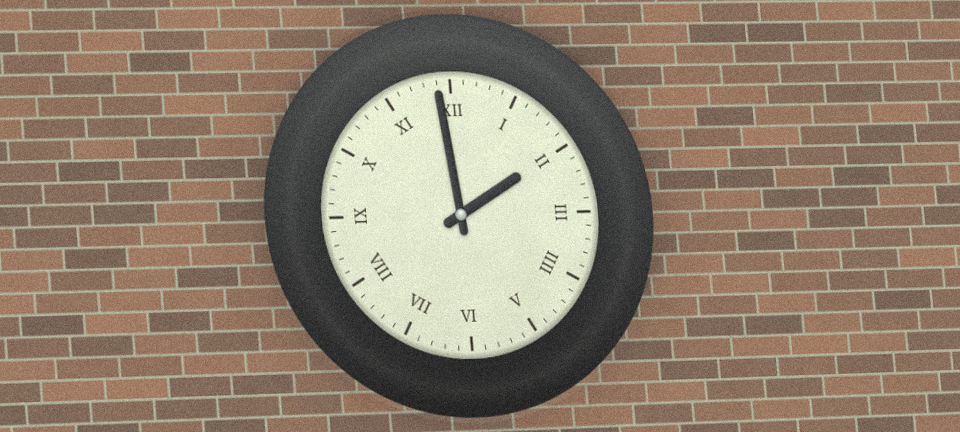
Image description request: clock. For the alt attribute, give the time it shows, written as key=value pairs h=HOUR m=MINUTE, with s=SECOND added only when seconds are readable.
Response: h=1 m=59
